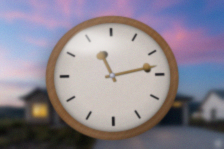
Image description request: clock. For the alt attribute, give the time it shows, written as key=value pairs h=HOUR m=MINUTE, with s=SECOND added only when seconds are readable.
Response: h=11 m=13
